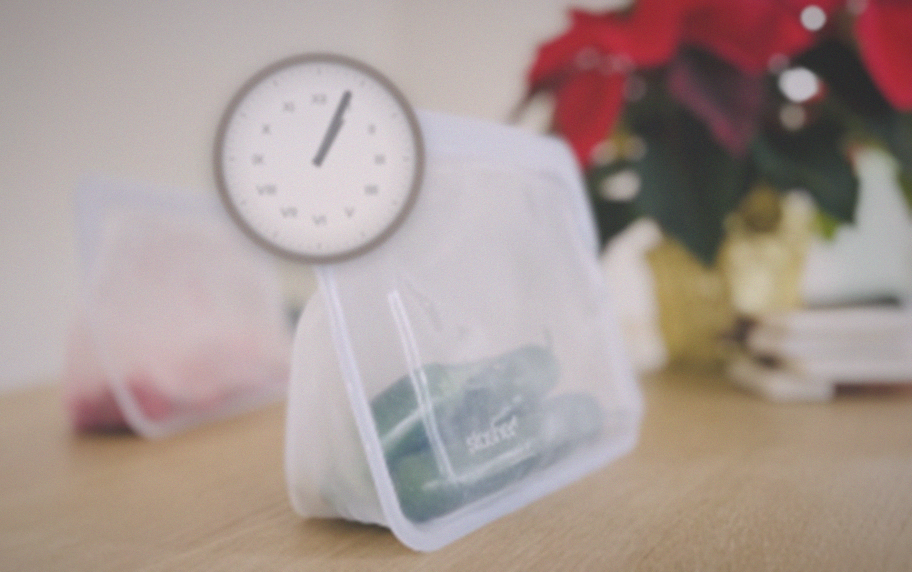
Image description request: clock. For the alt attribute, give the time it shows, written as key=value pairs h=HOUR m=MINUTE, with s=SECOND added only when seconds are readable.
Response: h=1 m=4
